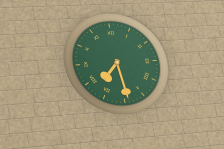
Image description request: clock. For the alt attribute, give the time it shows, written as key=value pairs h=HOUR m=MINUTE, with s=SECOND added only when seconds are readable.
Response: h=7 m=29
